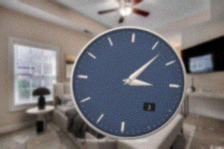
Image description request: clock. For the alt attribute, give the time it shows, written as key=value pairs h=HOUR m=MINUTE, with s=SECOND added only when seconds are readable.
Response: h=3 m=7
